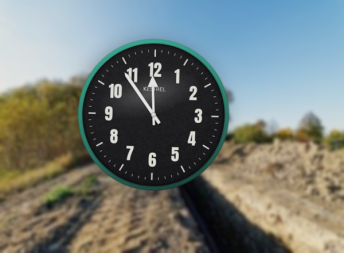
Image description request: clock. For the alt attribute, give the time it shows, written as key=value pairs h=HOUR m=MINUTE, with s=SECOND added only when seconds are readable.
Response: h=11 m=54
